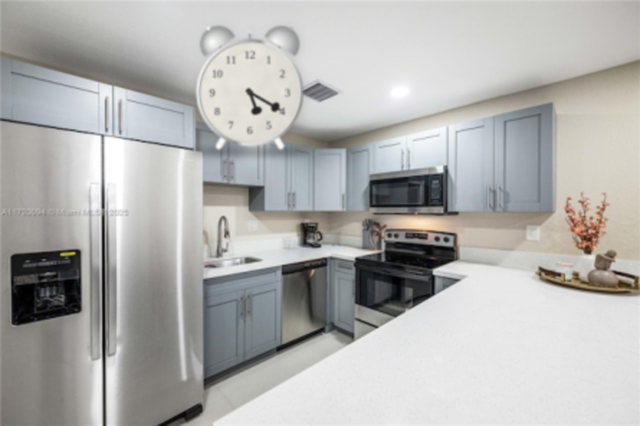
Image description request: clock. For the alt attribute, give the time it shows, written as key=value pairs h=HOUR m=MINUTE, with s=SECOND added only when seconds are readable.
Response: h=5 m=20
